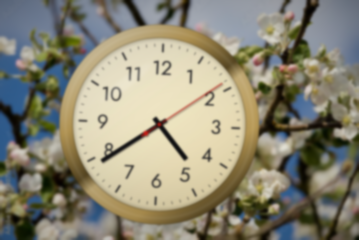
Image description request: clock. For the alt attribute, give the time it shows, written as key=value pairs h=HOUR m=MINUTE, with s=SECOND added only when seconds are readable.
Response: h=4 m=39 s=9
